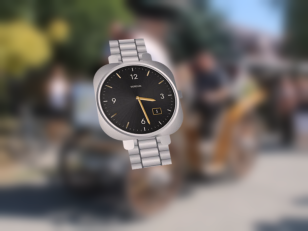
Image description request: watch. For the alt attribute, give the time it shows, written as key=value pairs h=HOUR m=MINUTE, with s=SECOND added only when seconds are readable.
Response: h=3 m=28
